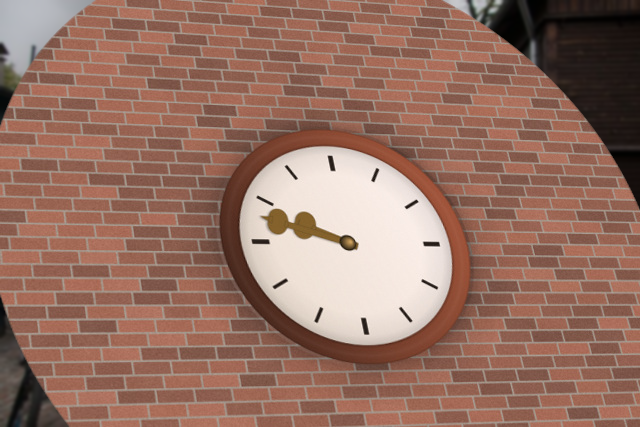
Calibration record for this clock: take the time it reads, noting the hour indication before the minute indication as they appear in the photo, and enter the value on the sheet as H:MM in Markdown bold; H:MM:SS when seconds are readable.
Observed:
**9:48**
